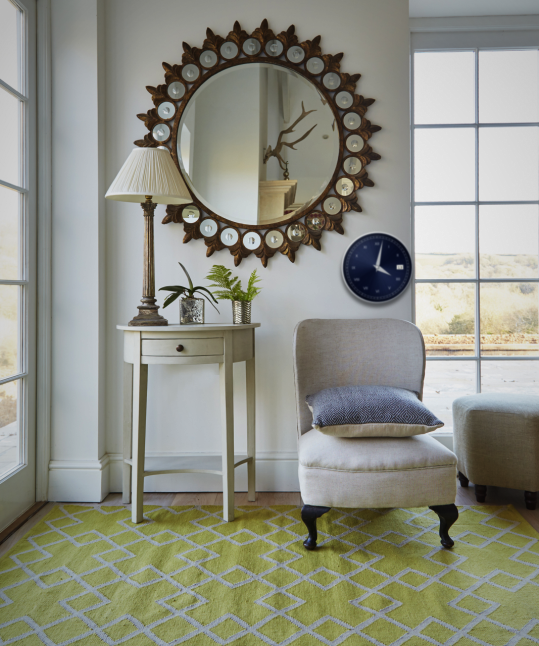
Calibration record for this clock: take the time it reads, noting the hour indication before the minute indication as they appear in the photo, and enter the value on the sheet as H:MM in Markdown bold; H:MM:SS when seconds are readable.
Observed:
**4:02**
